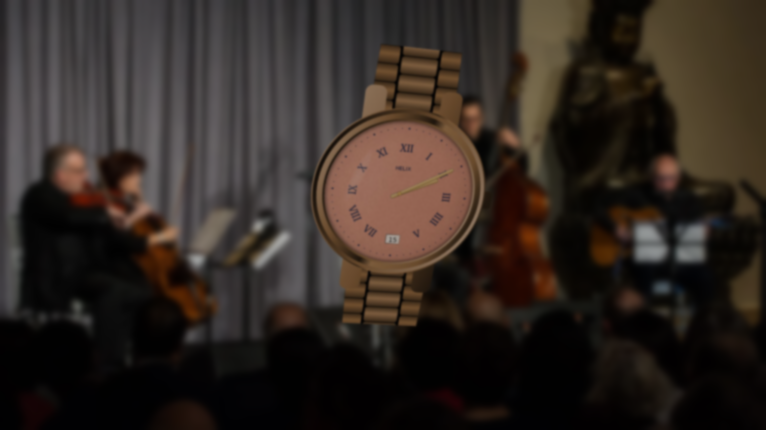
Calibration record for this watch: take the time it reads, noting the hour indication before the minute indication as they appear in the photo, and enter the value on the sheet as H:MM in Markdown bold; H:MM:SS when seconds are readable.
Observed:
**2:10**
